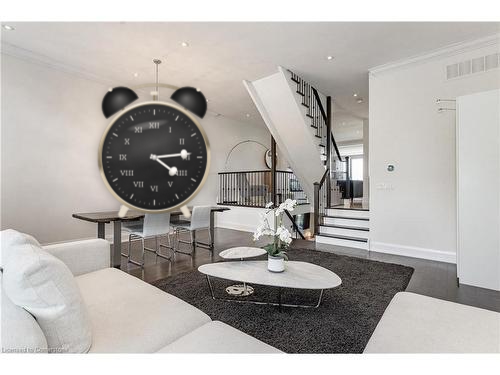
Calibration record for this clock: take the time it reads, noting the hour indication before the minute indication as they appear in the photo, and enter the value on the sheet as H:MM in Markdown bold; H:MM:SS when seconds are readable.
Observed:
**4:14**
